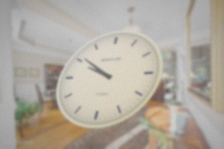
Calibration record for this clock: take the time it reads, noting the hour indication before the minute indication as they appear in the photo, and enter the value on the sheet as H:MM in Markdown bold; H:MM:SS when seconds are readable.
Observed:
**9:51**
